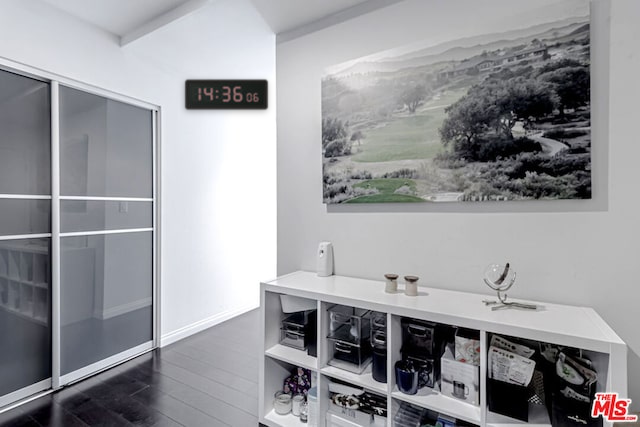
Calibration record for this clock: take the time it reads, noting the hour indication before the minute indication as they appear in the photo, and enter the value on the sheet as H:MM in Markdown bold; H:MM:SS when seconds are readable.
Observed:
**14:36**
